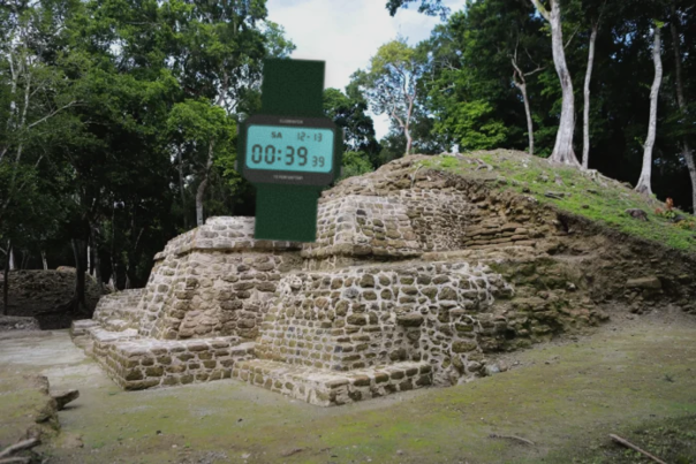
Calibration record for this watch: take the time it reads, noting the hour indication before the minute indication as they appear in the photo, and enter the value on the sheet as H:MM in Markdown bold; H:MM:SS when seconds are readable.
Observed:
**0:39**
